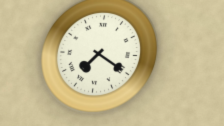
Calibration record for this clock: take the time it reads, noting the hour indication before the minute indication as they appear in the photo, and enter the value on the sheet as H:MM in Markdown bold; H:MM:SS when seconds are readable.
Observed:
**7:20**
